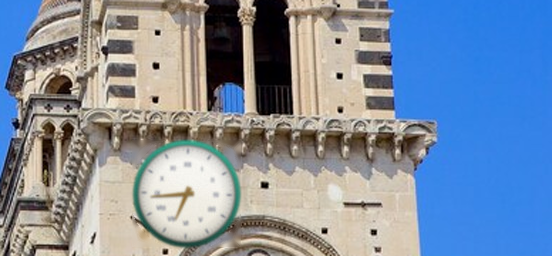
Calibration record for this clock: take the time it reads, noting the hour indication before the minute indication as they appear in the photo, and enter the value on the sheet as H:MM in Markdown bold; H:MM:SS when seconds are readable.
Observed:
**6:44**
